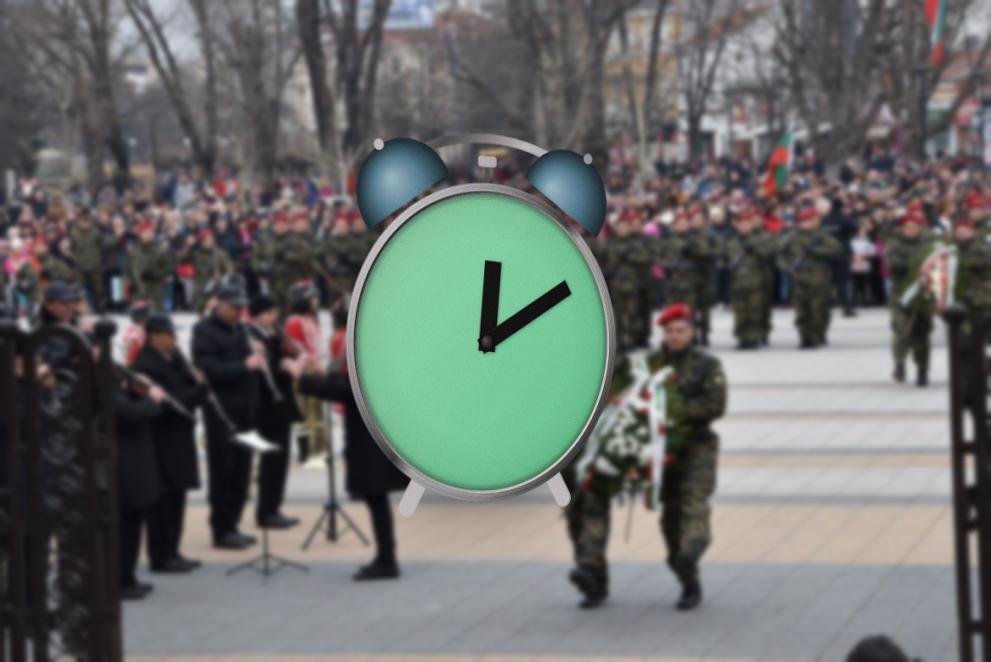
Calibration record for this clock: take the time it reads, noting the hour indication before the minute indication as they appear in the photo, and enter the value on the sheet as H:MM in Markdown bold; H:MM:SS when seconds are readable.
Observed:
**12:10**
